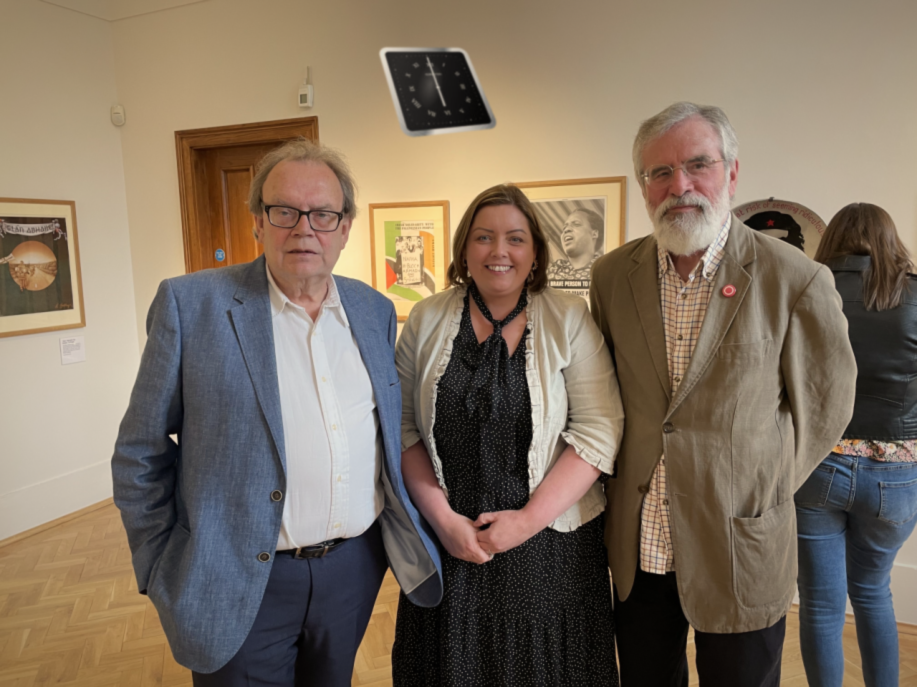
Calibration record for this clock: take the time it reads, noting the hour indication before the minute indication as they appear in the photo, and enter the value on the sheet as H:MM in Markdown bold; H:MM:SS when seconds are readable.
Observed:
**6:00**
